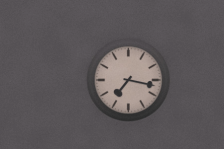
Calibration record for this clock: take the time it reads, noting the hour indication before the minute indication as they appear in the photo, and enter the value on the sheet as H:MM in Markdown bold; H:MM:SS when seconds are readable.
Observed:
**7:17**
